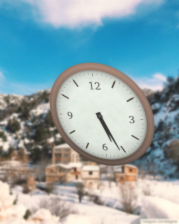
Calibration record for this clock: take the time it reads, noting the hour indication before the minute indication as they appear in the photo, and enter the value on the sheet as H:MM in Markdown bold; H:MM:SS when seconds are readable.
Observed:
**5:26**
